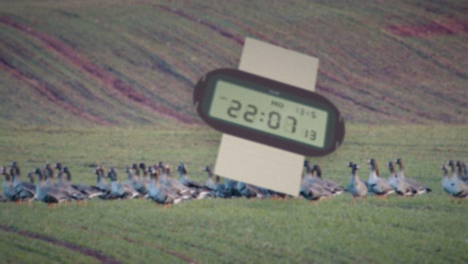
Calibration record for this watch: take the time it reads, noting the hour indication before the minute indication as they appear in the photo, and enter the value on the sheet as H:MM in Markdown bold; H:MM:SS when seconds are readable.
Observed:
**22:07**
